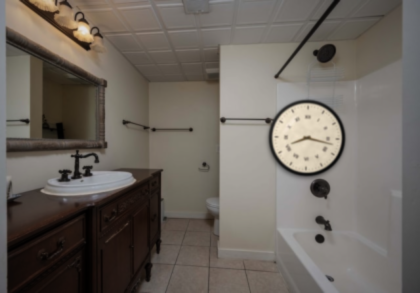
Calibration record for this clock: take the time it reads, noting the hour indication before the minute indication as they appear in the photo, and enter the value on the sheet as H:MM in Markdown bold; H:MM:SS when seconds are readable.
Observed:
**8:17**
